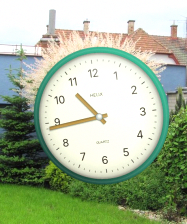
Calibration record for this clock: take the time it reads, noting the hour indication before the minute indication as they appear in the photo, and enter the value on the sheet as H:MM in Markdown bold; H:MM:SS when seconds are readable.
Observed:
**10:44**
